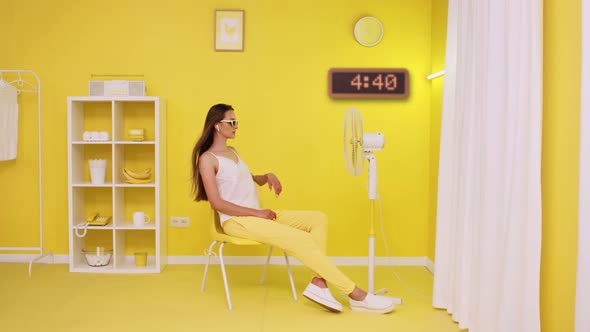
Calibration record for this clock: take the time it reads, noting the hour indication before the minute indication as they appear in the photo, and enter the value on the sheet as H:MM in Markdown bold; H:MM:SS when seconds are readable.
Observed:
**4:40**
